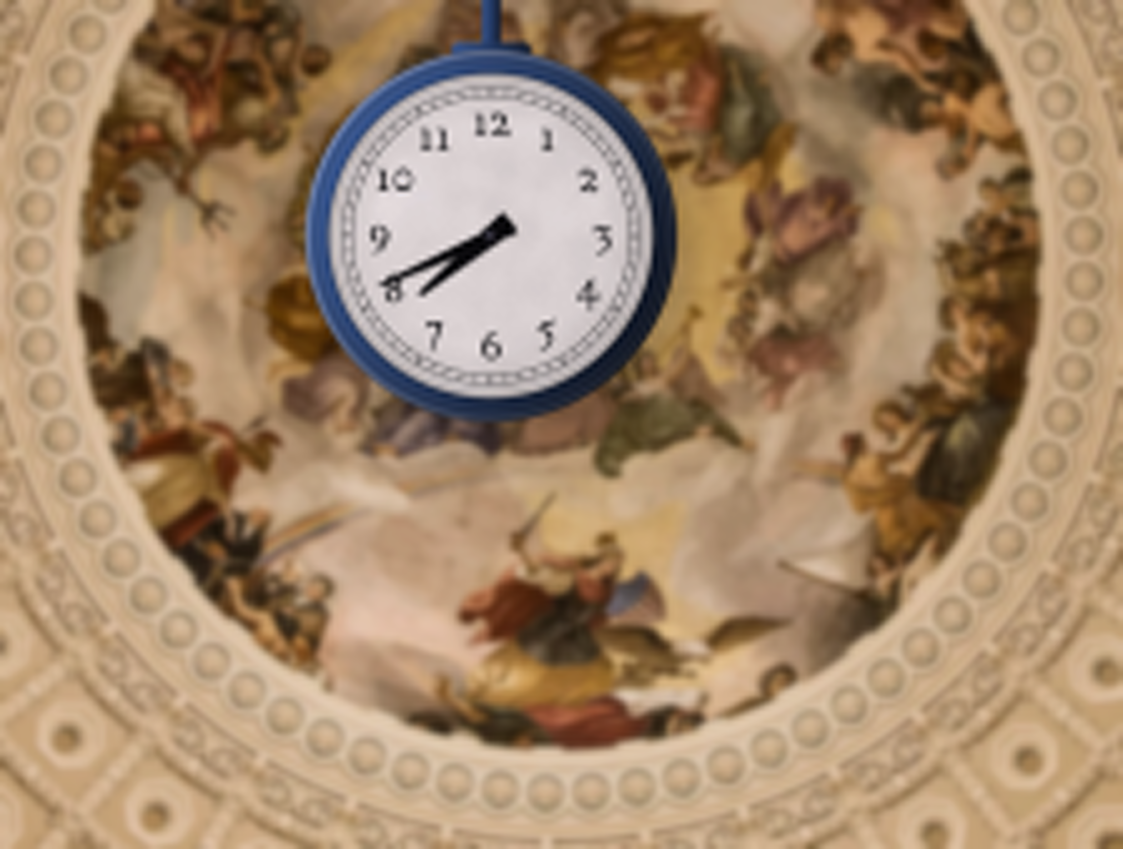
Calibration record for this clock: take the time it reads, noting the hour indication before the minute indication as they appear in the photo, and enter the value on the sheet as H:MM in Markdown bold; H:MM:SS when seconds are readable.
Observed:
**7:41**
